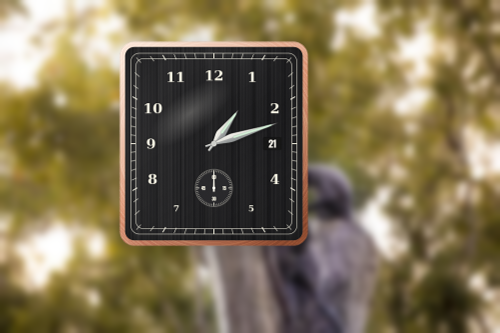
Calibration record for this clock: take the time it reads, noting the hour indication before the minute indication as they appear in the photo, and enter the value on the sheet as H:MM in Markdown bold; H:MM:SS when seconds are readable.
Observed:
**1:12**
